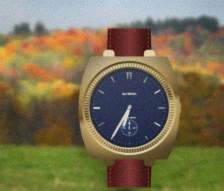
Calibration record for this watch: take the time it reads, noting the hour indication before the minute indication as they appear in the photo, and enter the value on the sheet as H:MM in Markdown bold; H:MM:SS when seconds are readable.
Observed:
**6:35**
